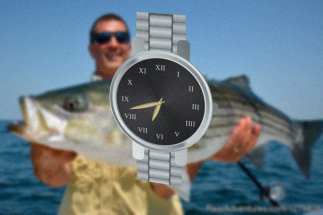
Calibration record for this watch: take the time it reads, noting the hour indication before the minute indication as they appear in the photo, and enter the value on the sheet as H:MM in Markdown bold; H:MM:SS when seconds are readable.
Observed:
**6:42**
